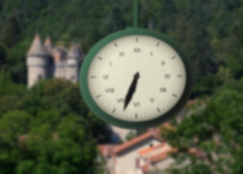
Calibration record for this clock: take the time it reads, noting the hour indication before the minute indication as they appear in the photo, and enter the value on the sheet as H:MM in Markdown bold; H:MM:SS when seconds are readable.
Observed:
**6:33**
